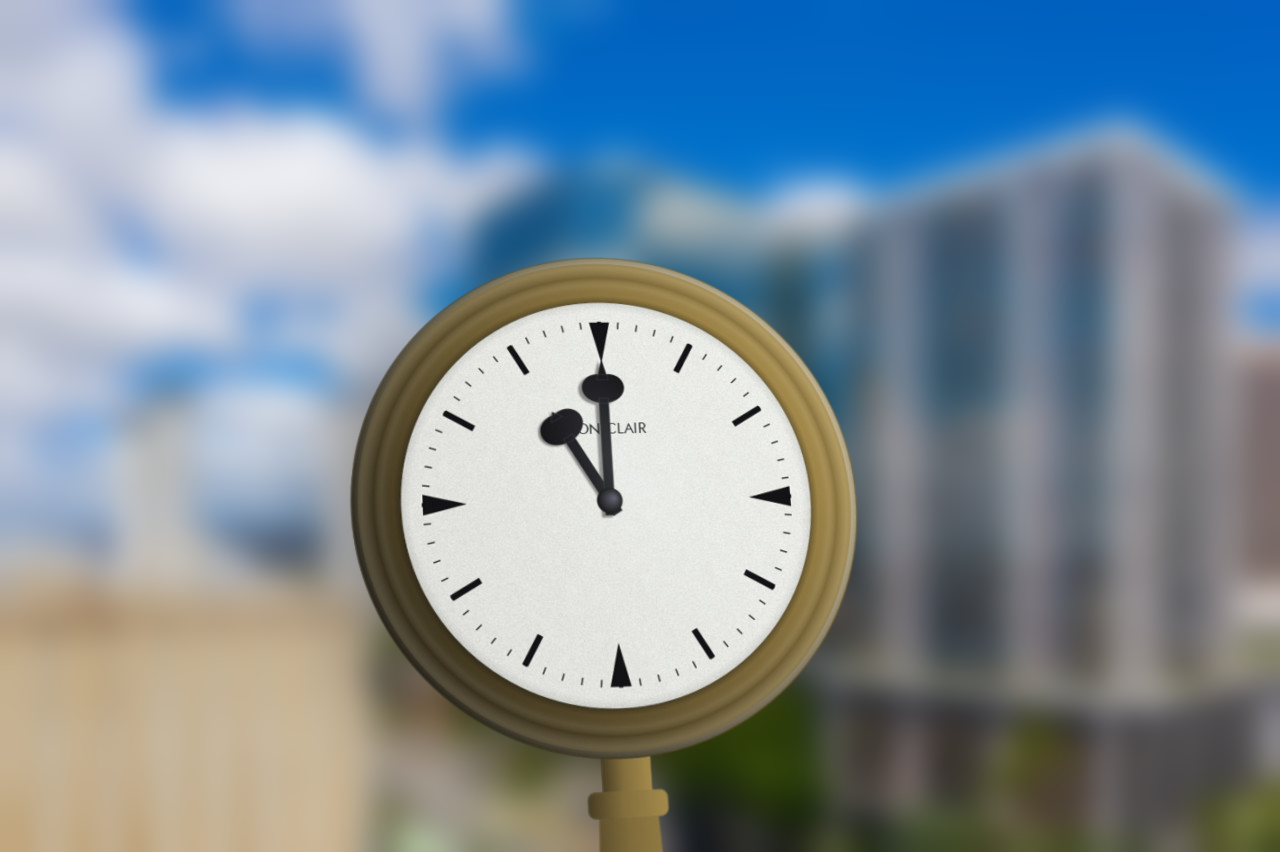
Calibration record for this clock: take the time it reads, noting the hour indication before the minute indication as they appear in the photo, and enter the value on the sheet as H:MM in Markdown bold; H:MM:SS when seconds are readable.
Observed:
**11:00**
